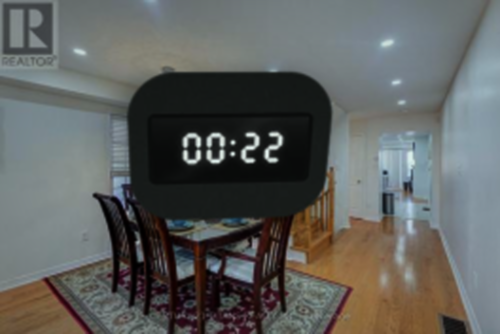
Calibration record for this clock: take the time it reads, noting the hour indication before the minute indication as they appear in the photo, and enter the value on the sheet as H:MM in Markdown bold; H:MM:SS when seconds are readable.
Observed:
**0:22**
